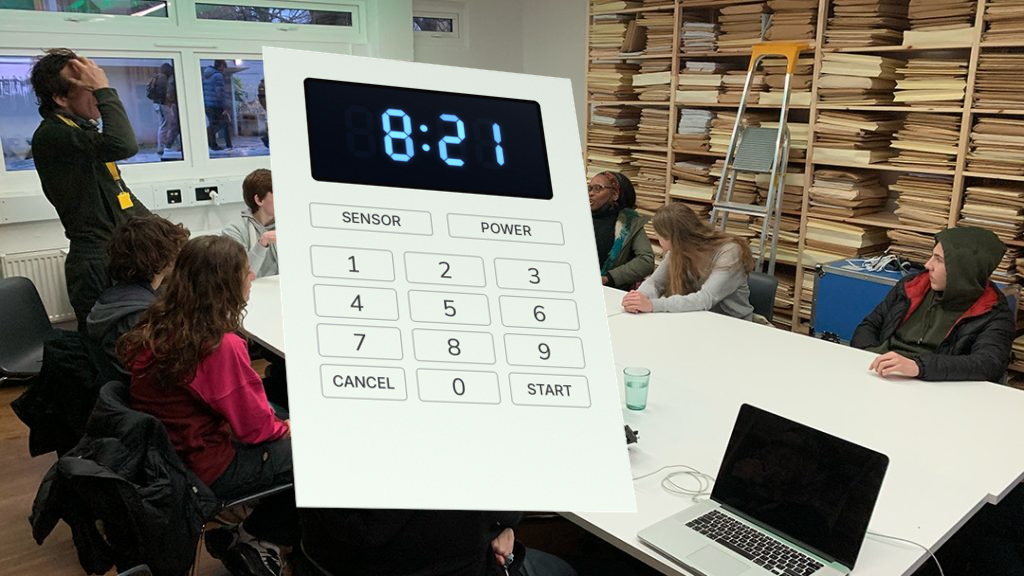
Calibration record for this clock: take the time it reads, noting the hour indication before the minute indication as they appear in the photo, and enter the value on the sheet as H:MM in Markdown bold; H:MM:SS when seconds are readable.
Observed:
**8:21**
